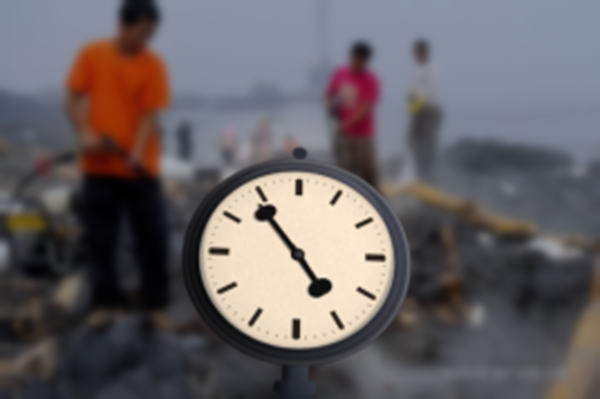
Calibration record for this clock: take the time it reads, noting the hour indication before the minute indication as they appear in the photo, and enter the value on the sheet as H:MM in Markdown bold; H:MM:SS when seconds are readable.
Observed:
**4:54**
